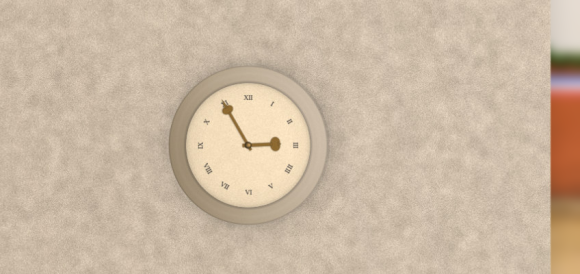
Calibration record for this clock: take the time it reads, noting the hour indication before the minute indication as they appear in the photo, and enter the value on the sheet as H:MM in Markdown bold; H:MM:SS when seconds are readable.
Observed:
**2:55**
